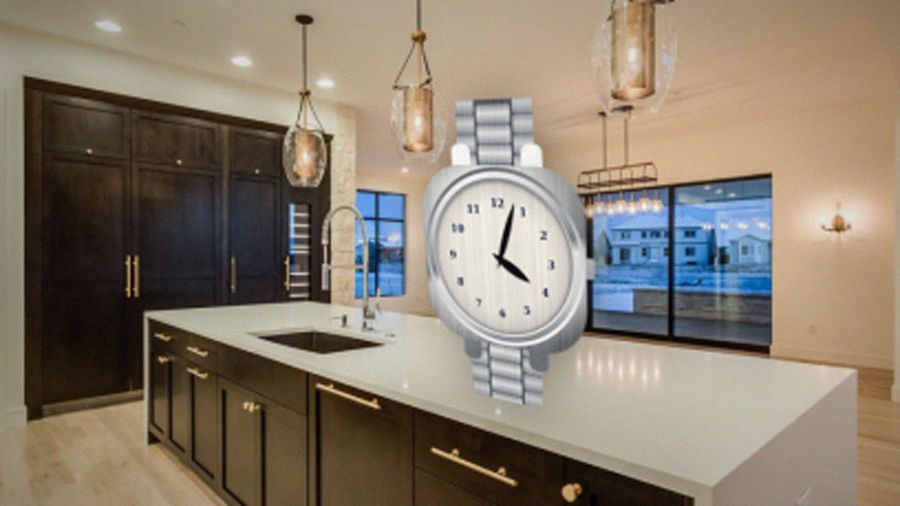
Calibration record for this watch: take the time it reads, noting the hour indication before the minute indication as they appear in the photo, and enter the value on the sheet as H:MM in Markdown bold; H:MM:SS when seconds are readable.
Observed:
**4:03**
